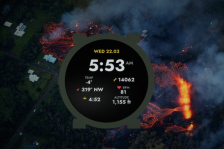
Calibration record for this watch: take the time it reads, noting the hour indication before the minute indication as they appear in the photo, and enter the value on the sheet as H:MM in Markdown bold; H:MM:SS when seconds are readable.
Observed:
**5:53**
